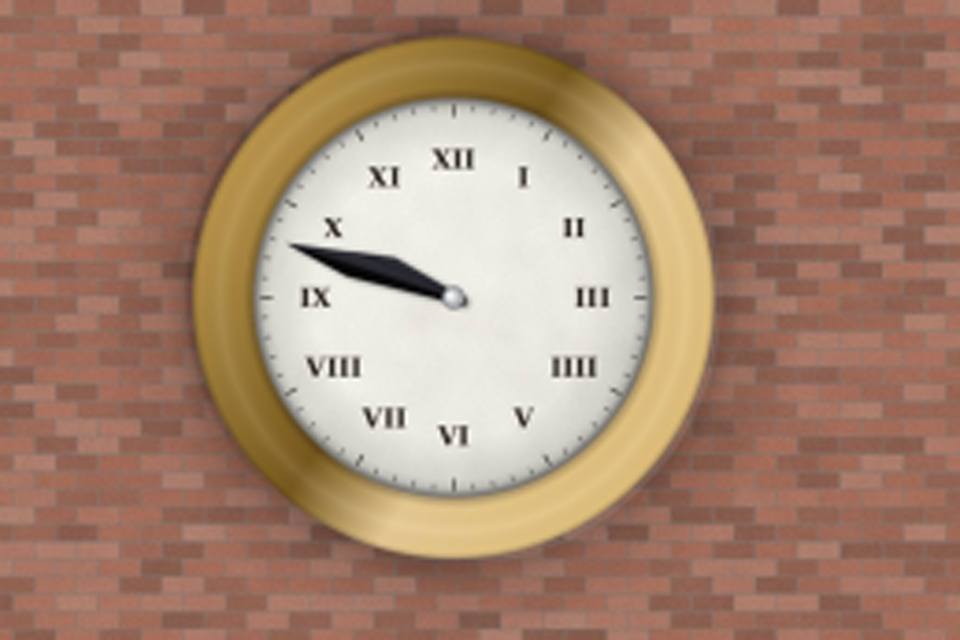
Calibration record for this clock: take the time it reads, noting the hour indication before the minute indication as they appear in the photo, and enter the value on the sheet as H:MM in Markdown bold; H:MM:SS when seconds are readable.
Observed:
**9:48**
